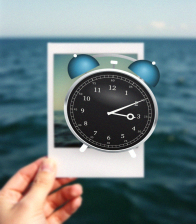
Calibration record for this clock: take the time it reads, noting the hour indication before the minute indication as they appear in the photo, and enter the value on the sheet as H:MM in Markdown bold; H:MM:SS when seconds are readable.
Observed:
**3:10**
